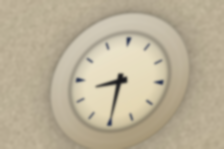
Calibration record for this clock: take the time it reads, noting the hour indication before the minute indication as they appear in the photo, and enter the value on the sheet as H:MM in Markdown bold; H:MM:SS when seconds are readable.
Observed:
**8:30**
